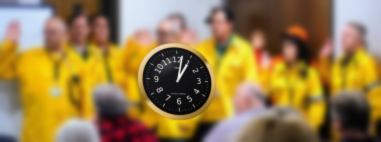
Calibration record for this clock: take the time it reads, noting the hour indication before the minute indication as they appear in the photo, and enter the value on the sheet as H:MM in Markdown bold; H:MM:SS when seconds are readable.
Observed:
**1:02**
